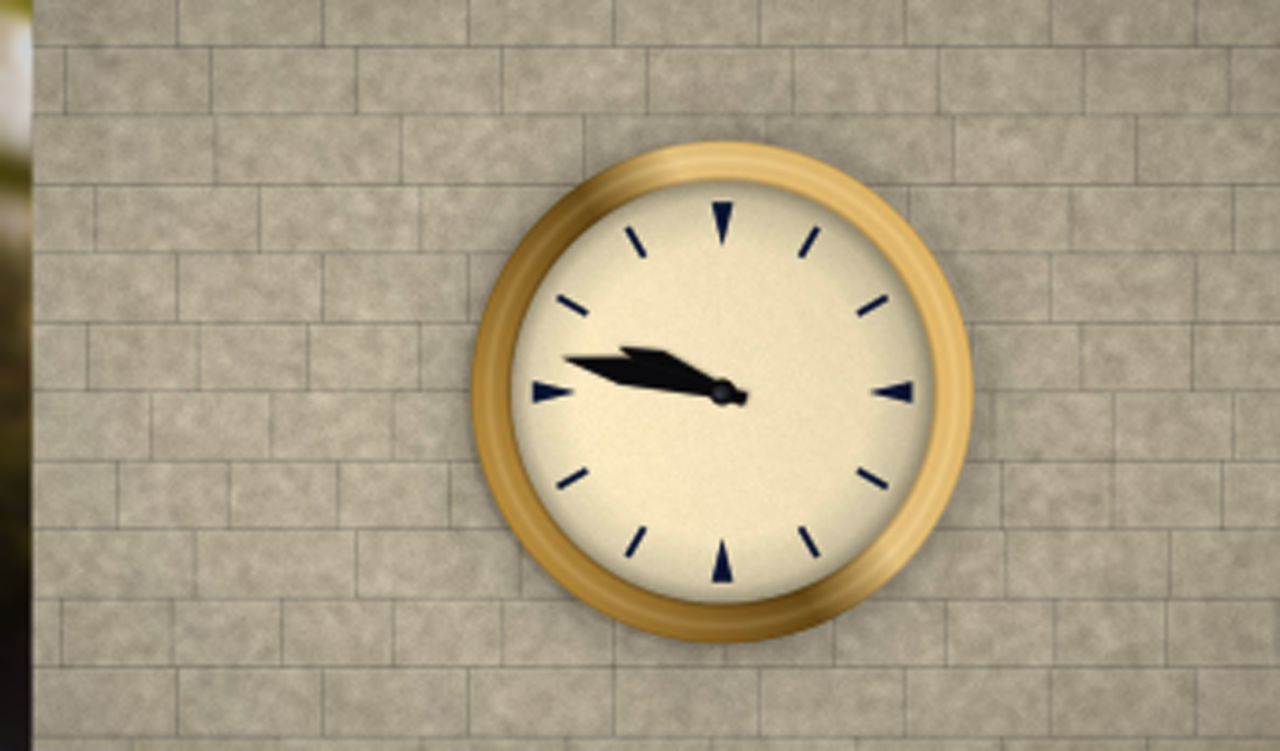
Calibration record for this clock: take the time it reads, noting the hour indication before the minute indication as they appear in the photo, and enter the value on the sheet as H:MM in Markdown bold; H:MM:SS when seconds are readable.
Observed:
**9:47**
